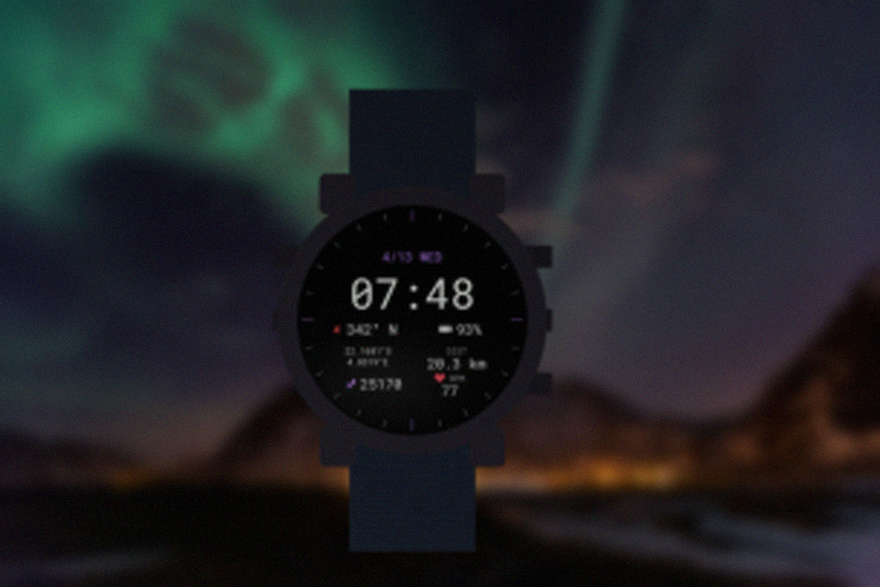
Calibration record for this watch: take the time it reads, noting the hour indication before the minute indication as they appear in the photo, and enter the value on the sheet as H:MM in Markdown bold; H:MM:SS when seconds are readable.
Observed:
**7:48**
